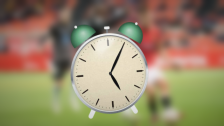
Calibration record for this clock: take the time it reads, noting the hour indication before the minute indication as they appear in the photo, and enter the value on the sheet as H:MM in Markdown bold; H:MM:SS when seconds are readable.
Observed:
**5:05**
